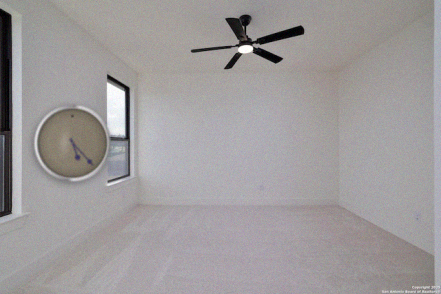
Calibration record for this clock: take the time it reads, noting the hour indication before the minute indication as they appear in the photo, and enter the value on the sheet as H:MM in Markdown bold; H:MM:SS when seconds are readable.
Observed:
**5:23**
